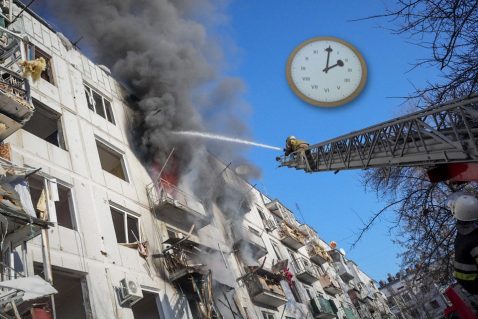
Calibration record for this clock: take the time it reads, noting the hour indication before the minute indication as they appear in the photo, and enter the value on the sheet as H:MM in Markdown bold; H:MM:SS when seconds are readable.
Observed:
**2:01**
